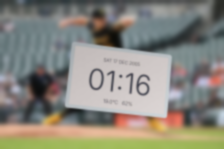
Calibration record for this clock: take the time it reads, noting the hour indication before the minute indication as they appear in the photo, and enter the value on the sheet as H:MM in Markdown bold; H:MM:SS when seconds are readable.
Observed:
**1:16**
